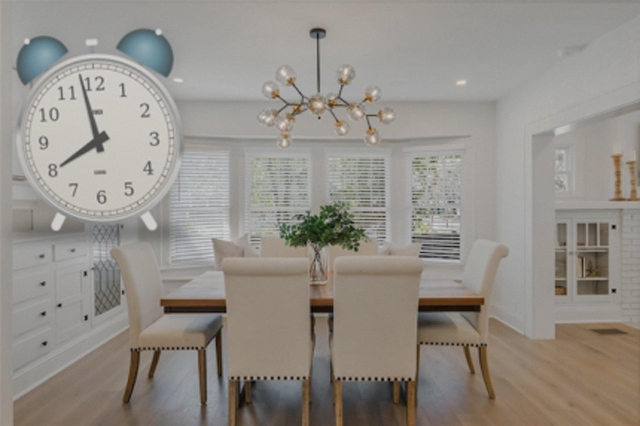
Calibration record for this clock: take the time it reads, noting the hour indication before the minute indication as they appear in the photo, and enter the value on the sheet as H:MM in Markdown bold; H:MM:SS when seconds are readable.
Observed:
**7:58**
